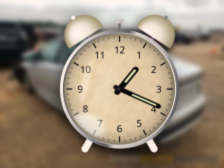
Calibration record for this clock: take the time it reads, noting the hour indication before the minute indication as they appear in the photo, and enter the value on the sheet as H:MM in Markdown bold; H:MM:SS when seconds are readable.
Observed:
**1:19**
